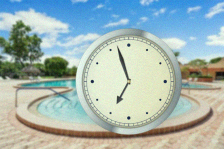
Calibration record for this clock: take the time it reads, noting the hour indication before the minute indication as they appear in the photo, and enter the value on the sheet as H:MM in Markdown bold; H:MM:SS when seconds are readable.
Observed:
**6:57**
